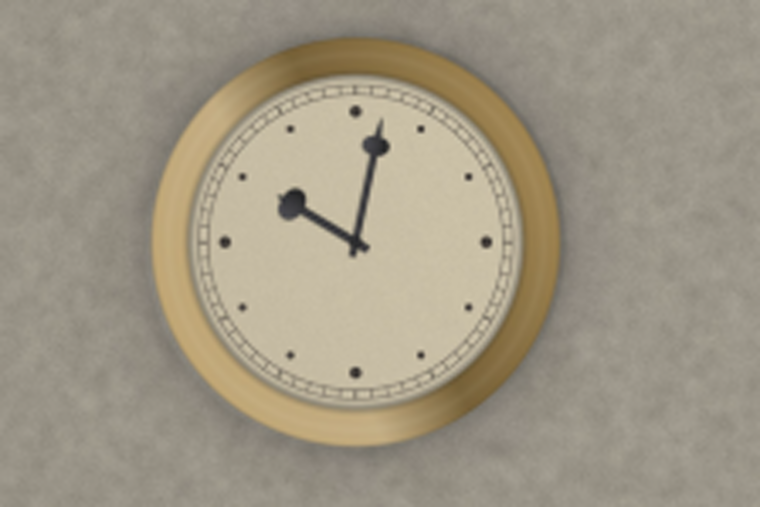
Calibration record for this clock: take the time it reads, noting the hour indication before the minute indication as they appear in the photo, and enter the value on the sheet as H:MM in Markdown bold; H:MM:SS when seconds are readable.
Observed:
**10:02**
